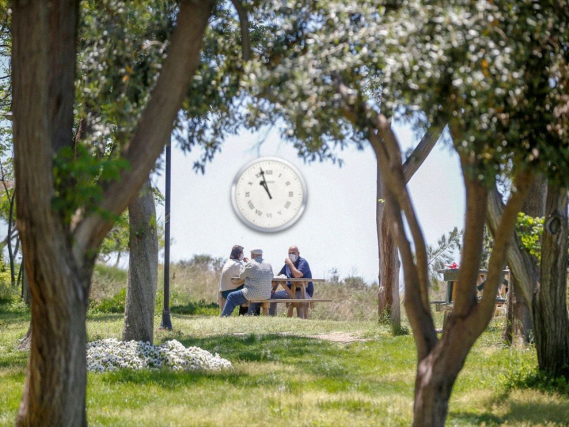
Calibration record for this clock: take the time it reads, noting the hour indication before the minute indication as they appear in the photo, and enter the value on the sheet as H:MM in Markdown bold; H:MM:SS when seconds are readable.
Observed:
**10:57**
